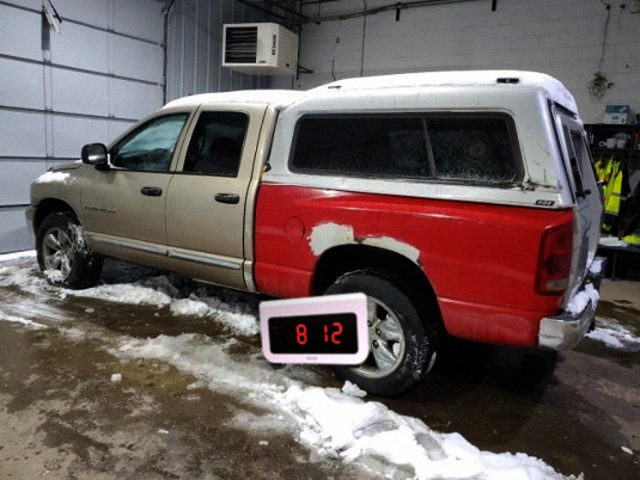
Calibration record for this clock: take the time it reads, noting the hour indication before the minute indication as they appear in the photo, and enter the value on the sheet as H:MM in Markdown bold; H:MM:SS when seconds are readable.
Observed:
**8:12**
